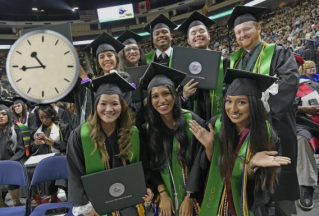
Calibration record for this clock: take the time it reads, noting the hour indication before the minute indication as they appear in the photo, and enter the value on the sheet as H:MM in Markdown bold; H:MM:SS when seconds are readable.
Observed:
**10:44**
